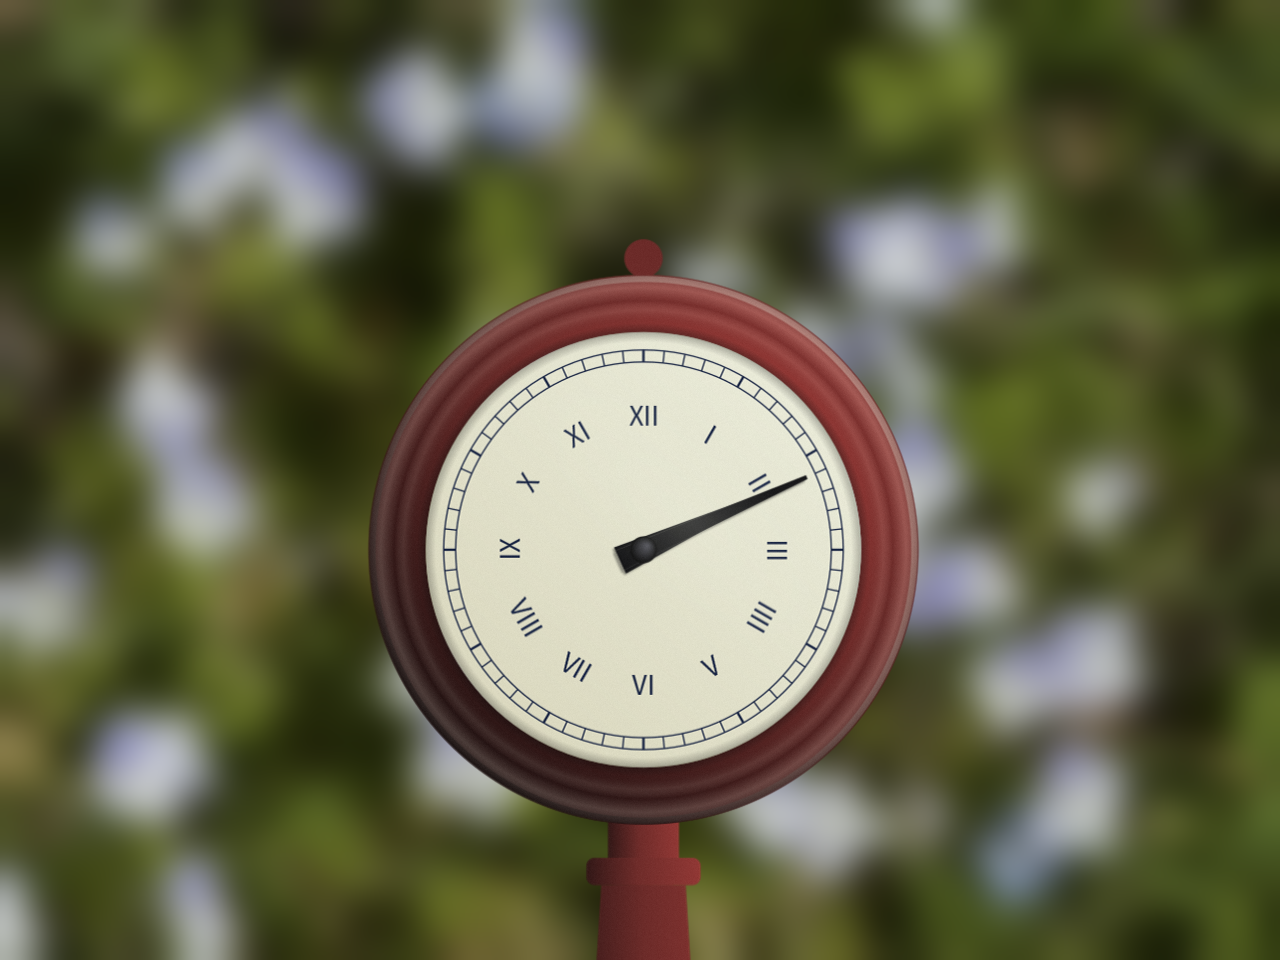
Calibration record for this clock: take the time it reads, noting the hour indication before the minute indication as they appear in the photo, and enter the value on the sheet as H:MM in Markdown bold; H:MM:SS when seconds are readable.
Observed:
**2:11**
